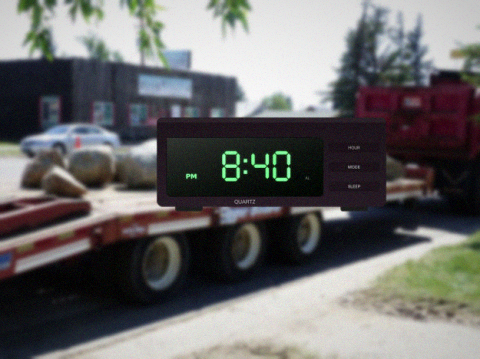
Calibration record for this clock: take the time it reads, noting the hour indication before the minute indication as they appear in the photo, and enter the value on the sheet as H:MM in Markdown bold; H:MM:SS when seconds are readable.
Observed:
**8:40**
